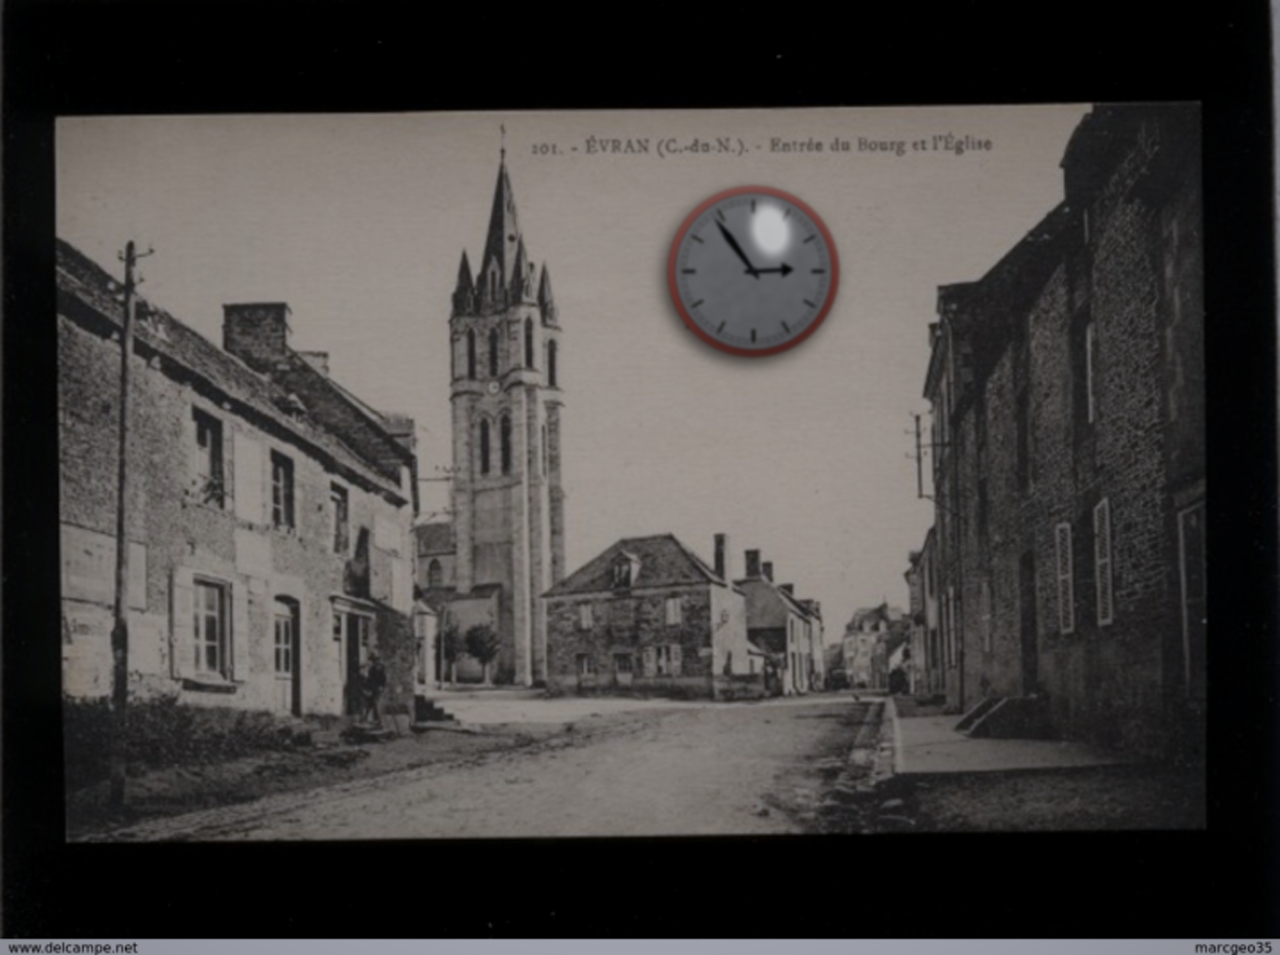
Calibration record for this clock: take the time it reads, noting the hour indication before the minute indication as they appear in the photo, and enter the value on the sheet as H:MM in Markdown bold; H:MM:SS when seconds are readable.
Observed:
**2:54**
